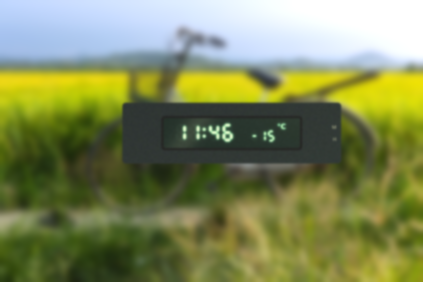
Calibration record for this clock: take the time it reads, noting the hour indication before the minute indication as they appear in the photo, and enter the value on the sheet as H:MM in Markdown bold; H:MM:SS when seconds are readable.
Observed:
**11:46**
